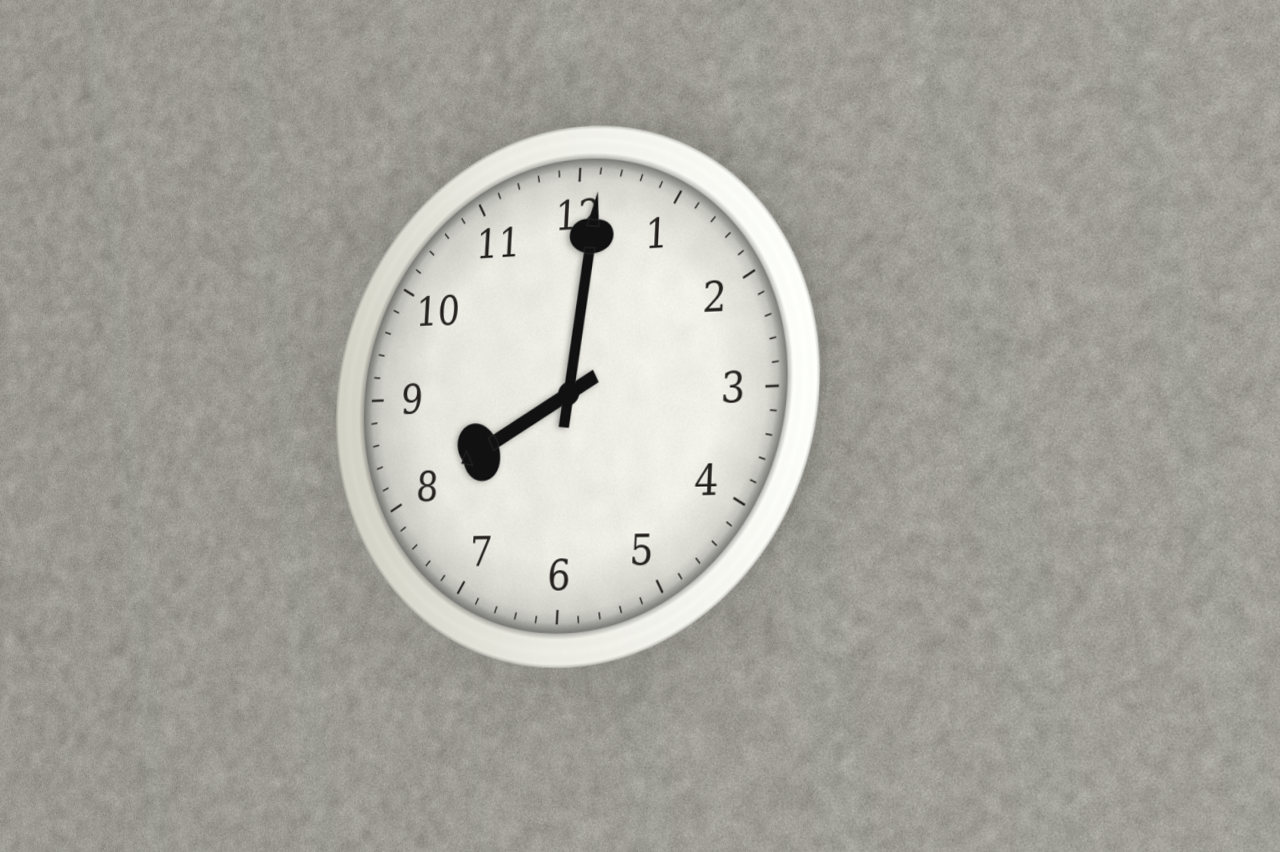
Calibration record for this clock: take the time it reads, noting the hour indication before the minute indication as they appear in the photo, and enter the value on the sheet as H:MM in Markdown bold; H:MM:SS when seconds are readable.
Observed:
**8:01**
